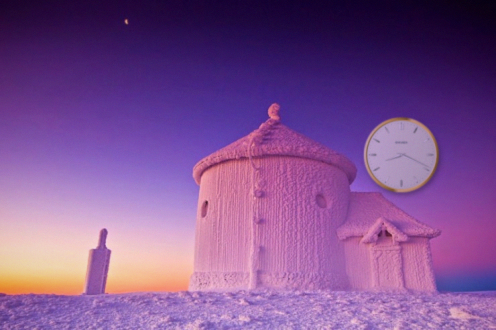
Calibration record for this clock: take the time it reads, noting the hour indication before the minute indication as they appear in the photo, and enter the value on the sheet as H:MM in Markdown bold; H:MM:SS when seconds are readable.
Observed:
**8:19**
